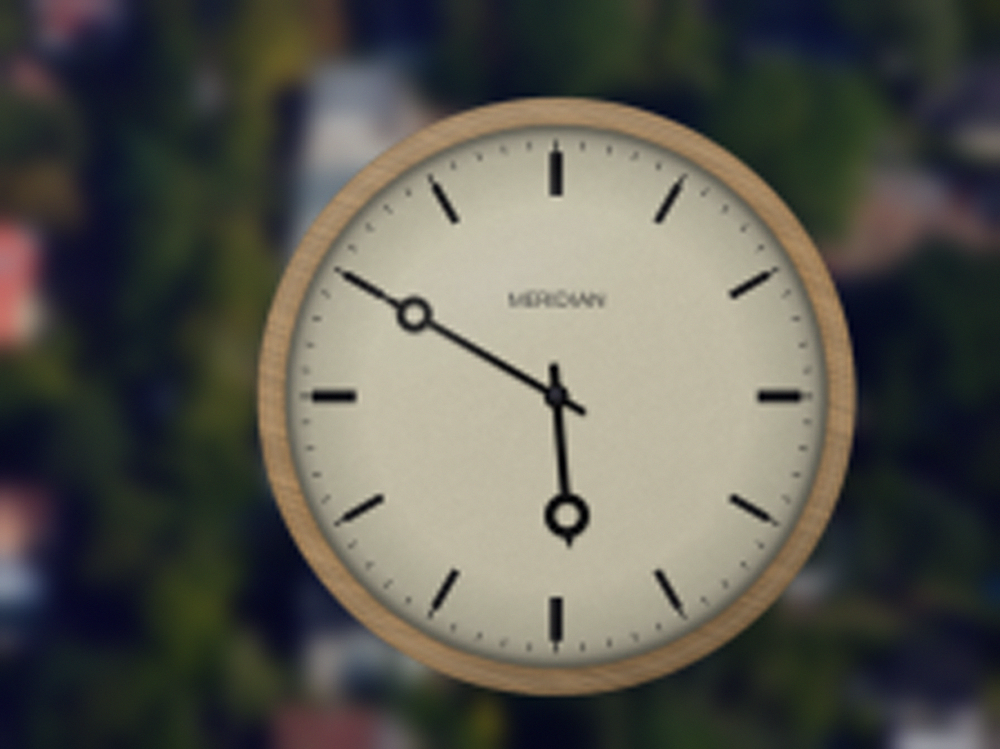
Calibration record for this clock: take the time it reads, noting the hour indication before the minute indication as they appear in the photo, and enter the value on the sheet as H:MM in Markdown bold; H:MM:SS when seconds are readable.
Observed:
**5:50**
